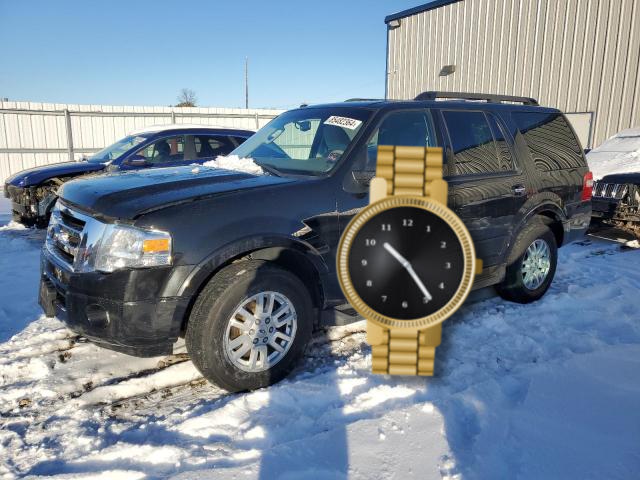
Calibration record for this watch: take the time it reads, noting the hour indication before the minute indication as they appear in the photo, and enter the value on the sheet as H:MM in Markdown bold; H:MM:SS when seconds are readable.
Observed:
**10:24**
